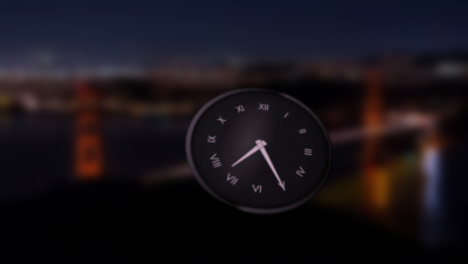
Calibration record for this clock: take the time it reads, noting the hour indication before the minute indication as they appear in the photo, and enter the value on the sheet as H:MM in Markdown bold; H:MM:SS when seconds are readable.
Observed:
**7:25**
